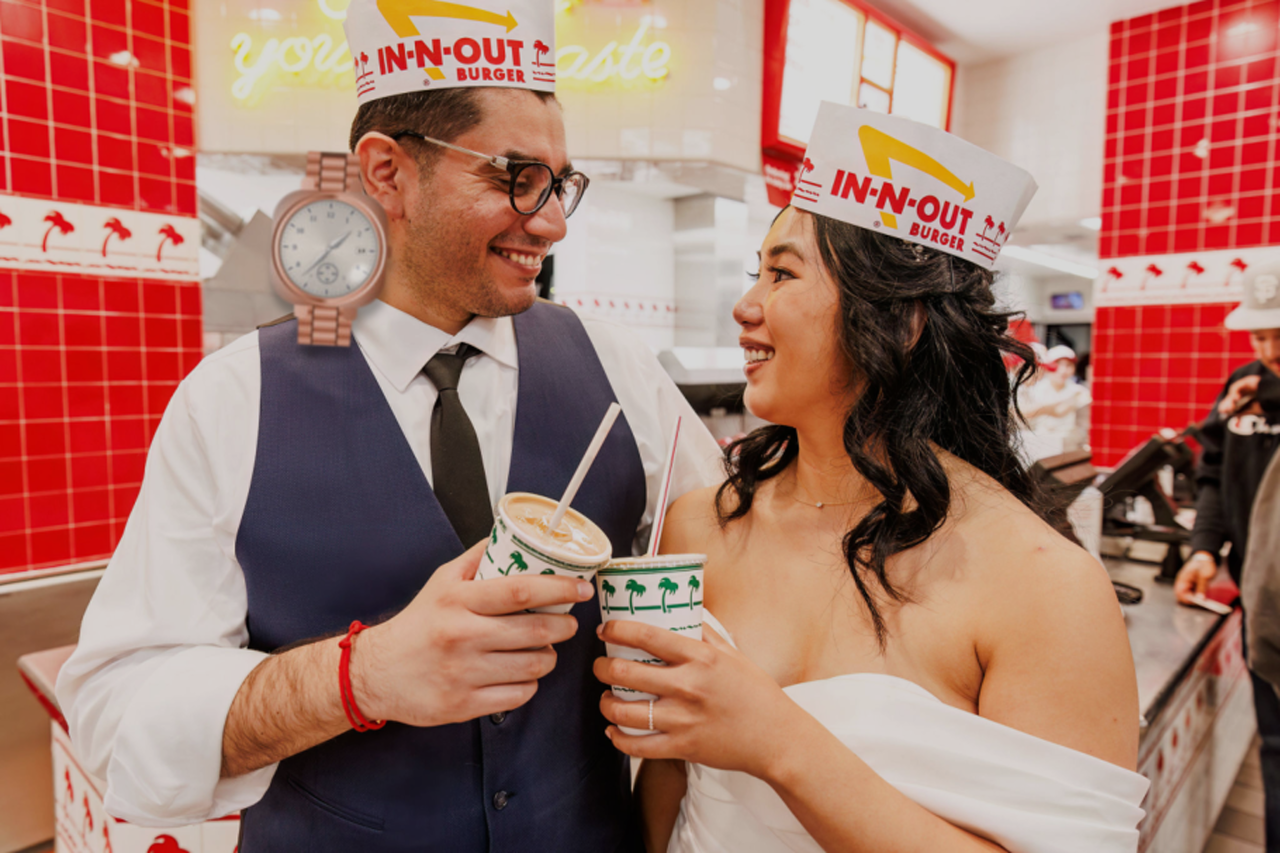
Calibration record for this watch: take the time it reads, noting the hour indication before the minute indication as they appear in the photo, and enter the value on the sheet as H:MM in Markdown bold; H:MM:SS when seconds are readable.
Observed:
**1:37**
